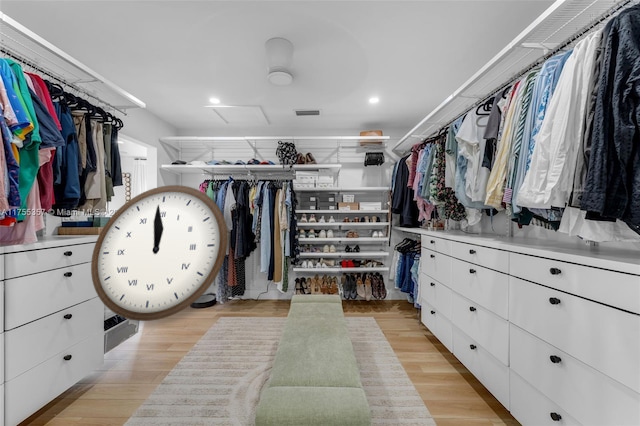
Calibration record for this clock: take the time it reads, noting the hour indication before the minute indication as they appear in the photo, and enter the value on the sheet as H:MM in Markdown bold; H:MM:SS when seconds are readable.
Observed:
**11:59**
